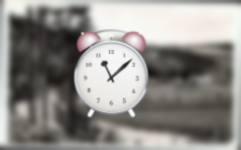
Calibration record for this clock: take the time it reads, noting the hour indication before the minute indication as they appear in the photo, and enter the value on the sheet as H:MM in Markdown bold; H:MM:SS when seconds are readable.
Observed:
**11:08**
